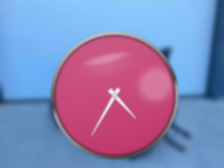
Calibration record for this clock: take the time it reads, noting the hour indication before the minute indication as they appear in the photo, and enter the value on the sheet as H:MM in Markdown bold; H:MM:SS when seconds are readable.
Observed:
**4:35**
